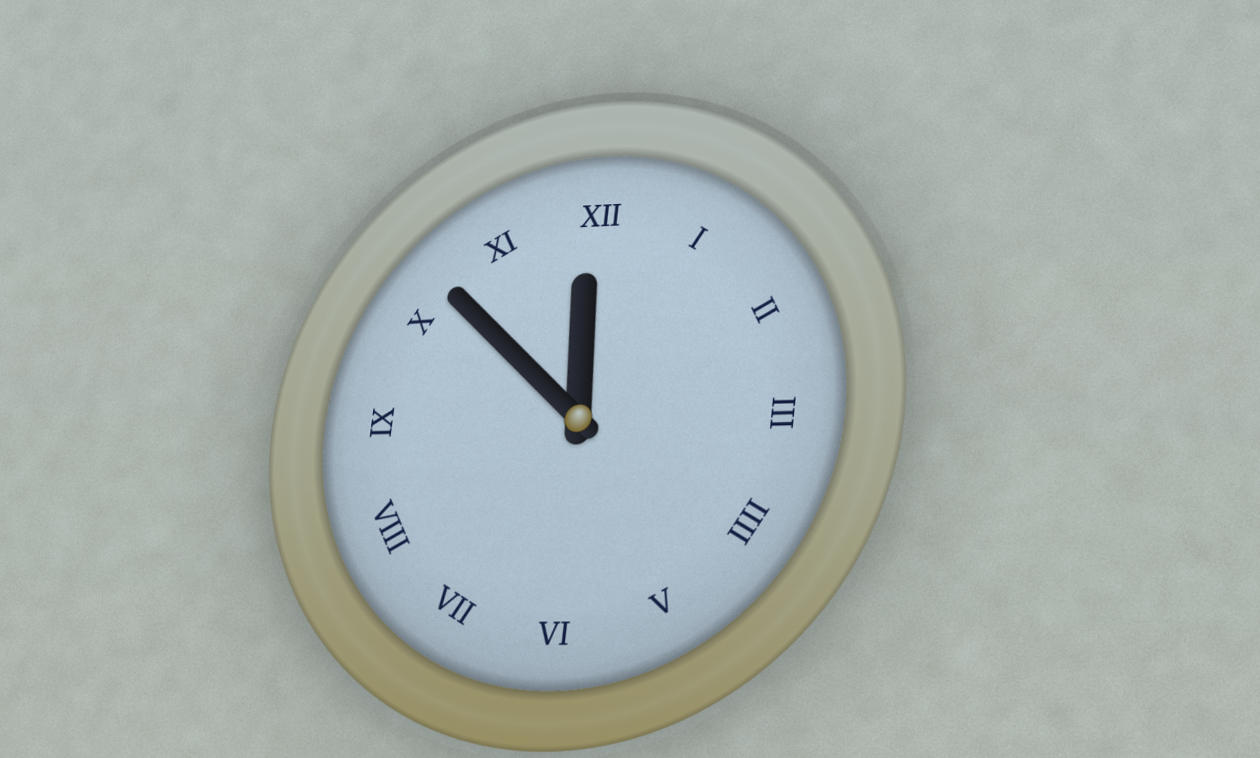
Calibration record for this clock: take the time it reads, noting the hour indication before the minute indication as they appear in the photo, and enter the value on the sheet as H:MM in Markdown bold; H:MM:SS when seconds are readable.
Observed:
**11:52**
